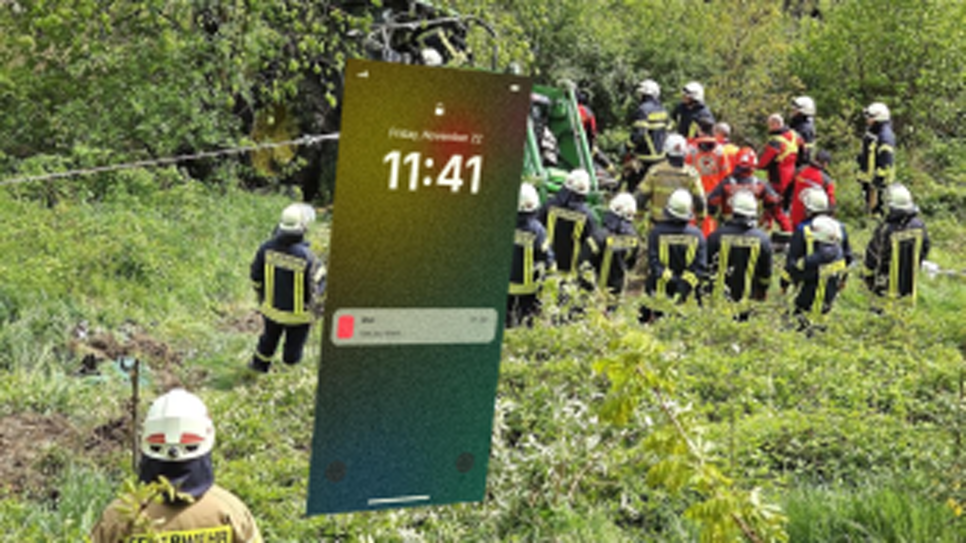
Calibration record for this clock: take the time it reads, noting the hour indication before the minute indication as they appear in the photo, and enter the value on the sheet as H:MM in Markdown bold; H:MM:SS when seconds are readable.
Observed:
**11:41**
